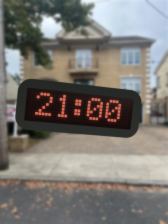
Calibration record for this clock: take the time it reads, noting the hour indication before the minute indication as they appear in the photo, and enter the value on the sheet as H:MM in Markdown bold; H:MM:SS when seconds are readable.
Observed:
**21:00**
